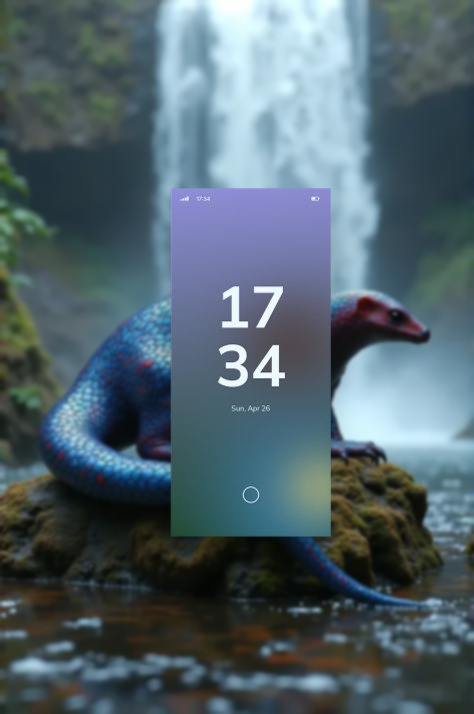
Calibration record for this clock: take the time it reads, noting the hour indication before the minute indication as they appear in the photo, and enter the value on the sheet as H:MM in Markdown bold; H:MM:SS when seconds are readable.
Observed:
**17:34**
